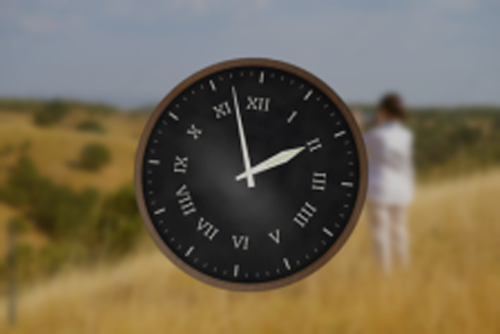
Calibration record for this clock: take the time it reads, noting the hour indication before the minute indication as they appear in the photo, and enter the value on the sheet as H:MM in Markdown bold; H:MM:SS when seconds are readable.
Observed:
**1:57**
